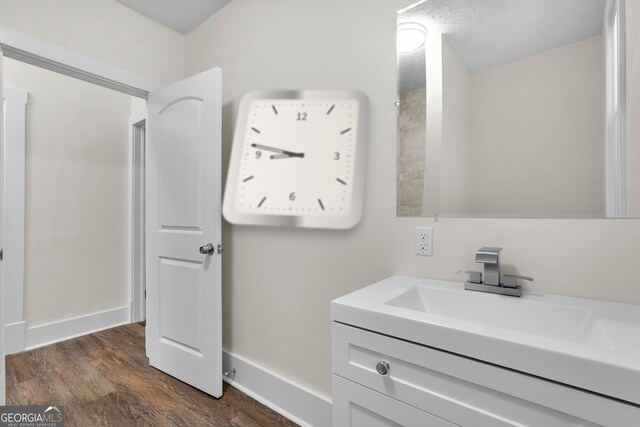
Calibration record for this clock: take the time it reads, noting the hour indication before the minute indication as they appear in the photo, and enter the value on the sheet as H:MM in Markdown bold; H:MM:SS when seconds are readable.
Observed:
**8:47**
